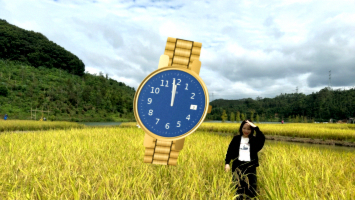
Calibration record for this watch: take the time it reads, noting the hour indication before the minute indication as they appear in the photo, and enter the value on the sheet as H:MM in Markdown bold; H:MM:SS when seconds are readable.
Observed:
**11:59**
